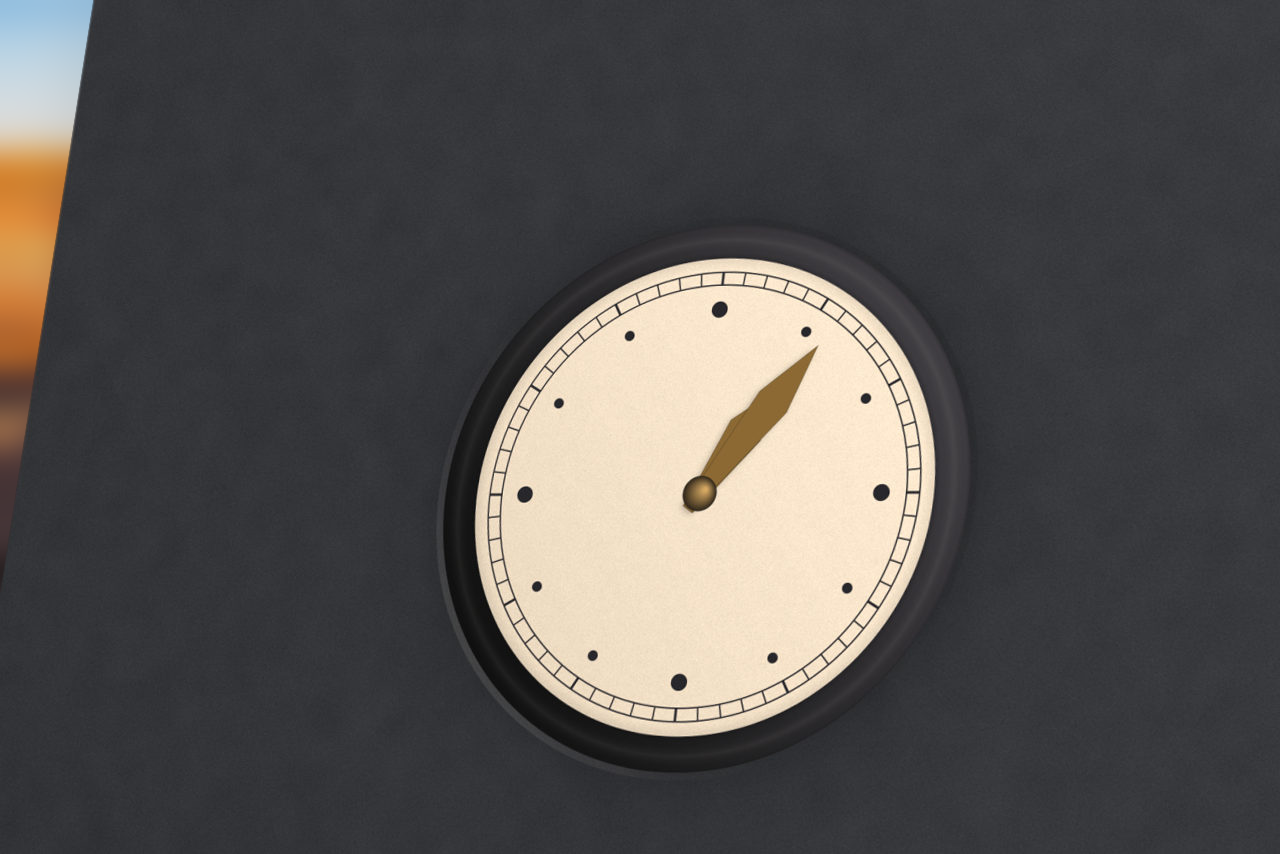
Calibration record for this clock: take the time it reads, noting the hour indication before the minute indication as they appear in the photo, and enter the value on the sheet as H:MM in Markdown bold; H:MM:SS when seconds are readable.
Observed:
**1:06**
